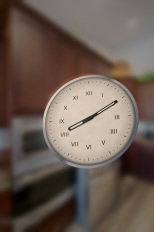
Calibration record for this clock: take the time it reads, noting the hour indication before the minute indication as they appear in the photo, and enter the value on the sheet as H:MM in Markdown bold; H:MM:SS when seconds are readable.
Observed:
**8:10**
